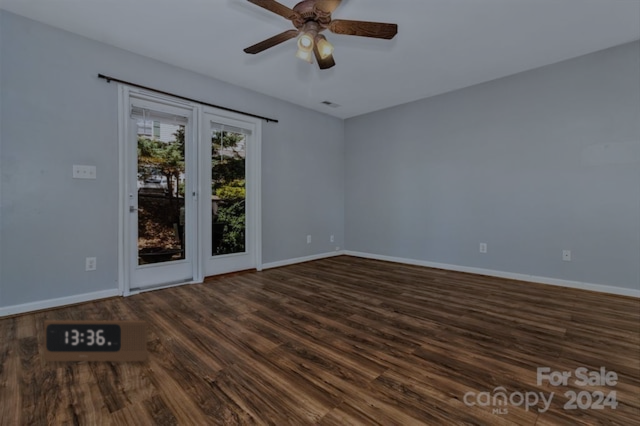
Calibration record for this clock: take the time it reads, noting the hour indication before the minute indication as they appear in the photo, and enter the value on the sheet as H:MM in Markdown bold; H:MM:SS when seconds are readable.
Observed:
**13:36**
